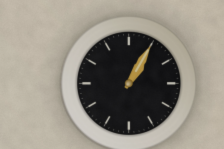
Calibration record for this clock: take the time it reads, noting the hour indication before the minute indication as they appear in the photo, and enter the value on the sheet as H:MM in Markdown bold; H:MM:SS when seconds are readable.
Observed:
**1:05**
